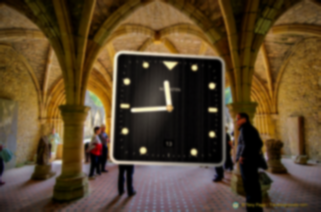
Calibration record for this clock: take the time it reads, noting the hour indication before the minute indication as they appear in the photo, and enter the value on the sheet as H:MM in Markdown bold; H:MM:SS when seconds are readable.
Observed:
**11:44**
